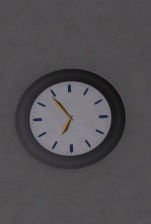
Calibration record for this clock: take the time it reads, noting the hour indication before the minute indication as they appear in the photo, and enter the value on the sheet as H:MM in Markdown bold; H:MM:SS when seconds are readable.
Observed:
**6:54**
